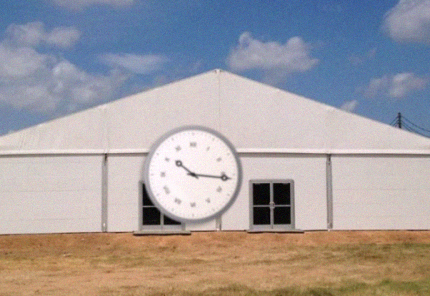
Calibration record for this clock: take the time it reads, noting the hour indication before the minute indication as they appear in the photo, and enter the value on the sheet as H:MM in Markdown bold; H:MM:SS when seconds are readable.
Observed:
**10:16**
